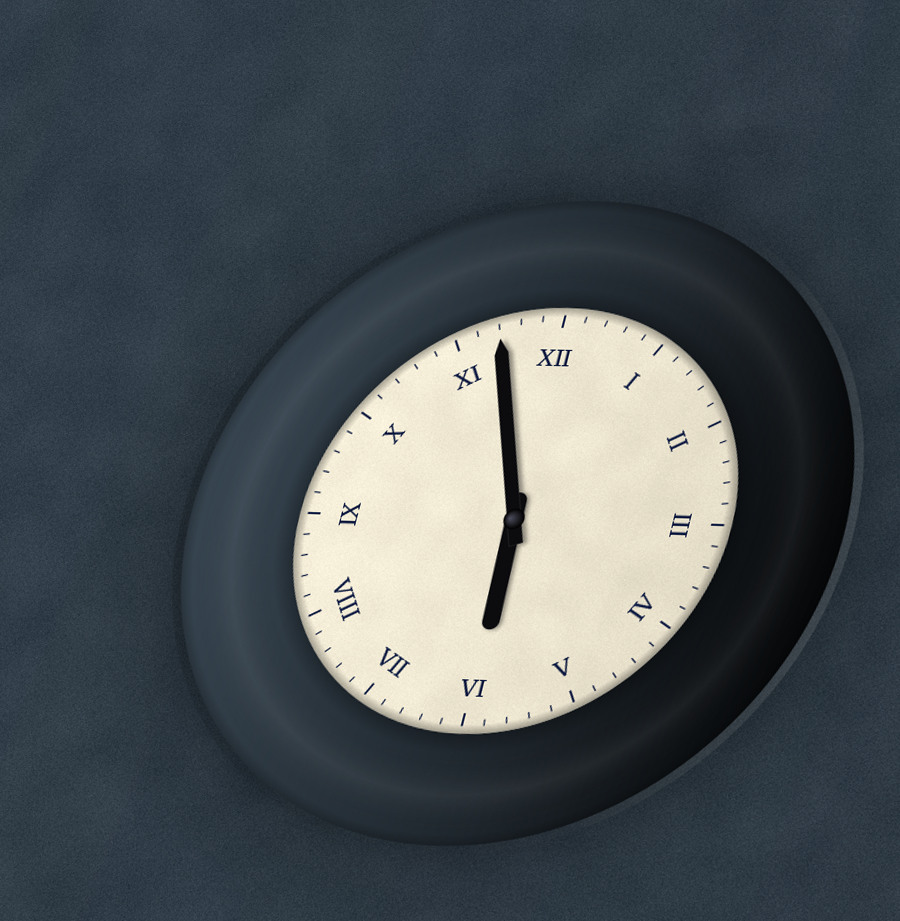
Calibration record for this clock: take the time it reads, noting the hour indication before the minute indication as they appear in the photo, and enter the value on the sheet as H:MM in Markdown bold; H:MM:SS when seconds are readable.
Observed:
**5:57**
